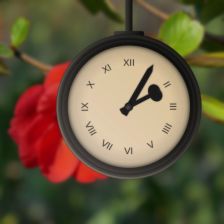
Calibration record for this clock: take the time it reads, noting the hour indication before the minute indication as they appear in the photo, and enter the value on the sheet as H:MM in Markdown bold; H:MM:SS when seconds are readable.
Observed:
**2:05**
